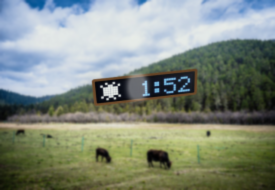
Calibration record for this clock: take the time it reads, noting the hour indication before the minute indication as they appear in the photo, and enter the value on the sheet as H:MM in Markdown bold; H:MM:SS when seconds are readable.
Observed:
**1:52**
